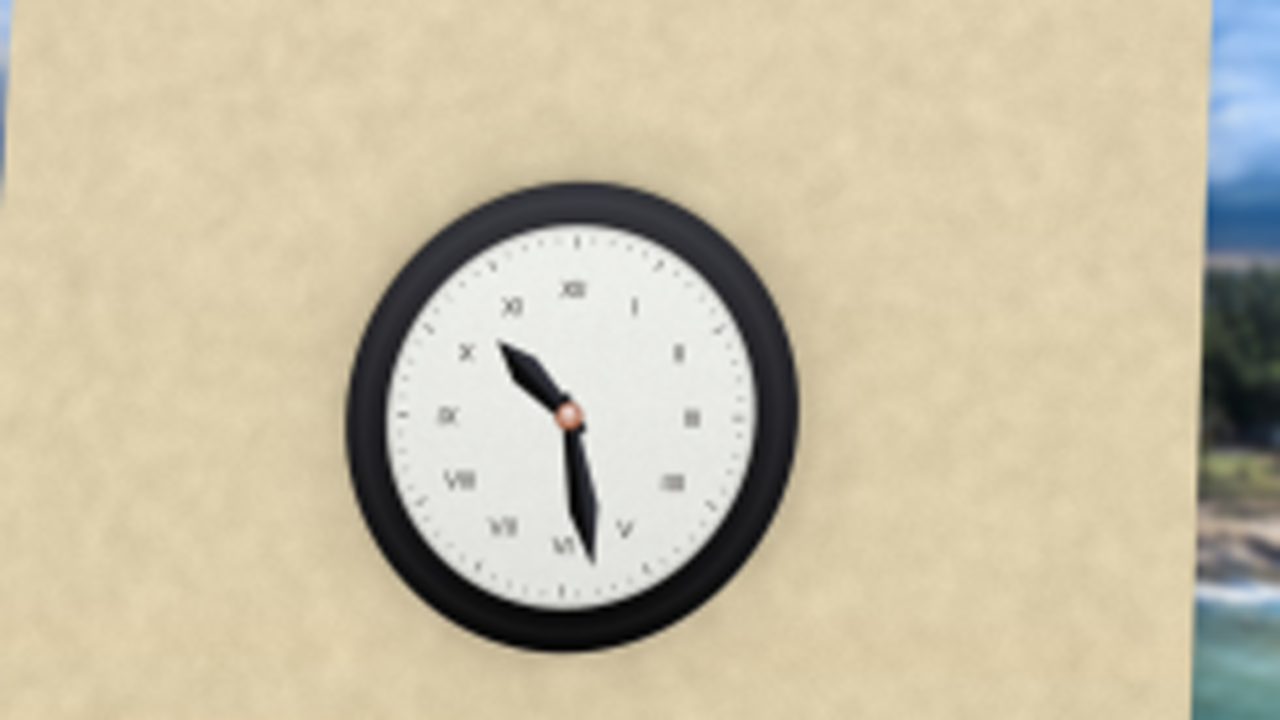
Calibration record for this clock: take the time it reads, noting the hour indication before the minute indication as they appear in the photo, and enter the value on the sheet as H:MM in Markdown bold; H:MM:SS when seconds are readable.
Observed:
**10:28**
